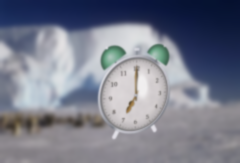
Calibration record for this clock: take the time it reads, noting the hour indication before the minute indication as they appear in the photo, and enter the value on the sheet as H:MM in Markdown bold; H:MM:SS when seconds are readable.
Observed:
**7:00**
